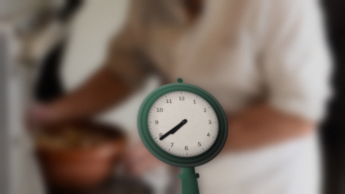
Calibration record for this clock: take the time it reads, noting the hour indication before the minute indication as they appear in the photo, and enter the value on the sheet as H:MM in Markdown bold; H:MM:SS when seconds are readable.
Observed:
**7:39**
